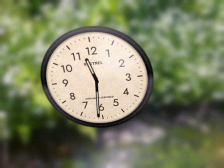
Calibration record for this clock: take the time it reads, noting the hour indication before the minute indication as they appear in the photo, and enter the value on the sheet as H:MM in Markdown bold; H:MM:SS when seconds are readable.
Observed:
**11:31**
